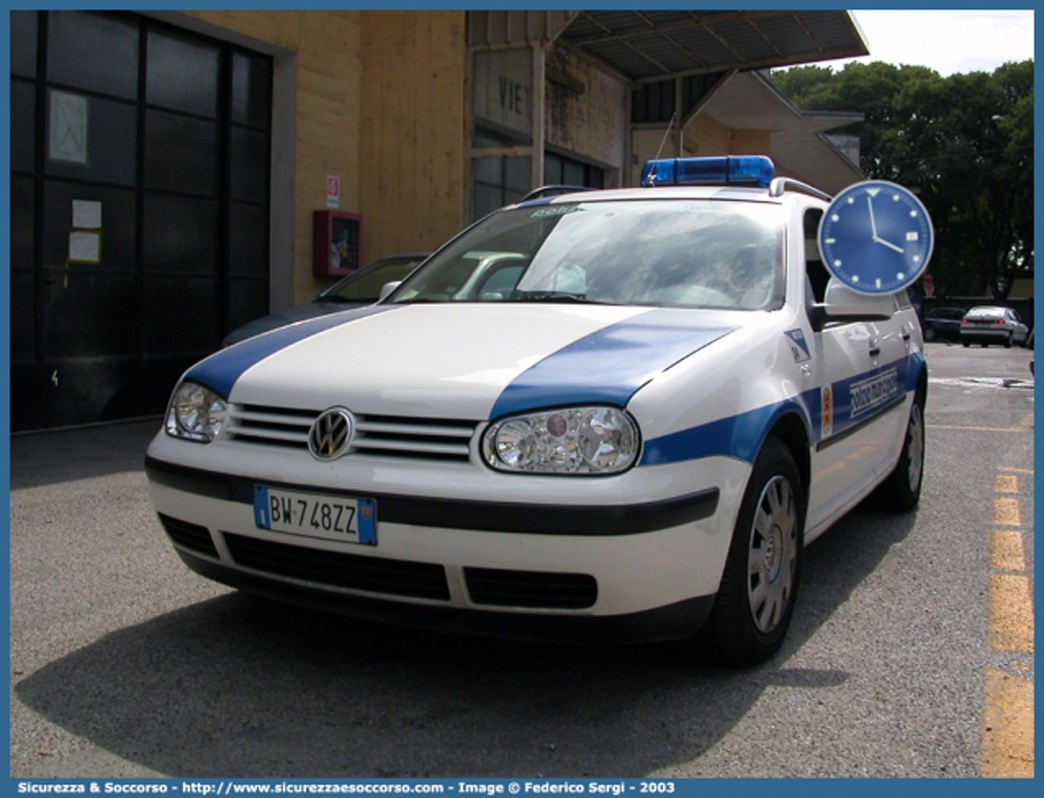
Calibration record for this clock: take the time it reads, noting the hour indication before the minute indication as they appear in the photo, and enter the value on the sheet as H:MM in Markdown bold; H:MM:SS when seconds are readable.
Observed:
**3:59**
